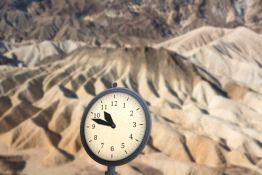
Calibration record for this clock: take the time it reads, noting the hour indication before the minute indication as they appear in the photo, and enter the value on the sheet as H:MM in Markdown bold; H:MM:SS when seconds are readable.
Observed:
**10:48**
